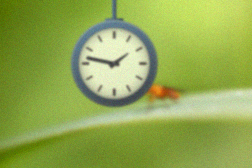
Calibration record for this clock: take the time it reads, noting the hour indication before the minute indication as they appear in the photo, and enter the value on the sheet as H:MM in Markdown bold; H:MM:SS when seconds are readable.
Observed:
**1:47**
